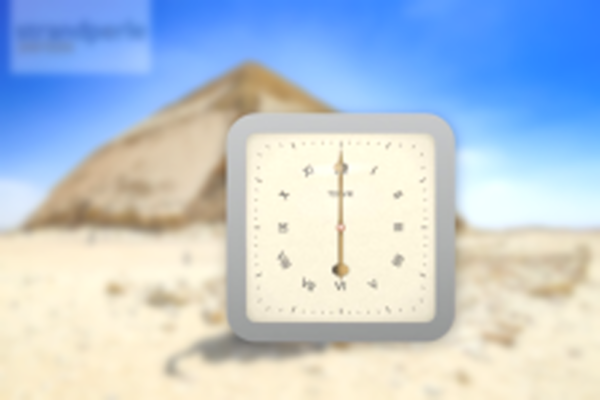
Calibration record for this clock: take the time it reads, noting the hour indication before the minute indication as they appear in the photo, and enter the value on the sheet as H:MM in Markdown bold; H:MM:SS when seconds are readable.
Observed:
**6:00**
